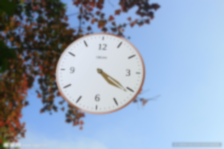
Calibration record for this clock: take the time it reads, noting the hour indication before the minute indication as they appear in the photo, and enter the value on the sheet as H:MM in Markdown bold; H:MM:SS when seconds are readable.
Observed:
**4:21**
